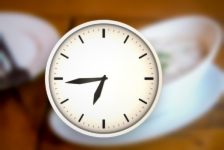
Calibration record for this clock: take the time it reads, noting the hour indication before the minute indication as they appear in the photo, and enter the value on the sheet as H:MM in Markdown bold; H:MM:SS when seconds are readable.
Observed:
**6:44**
